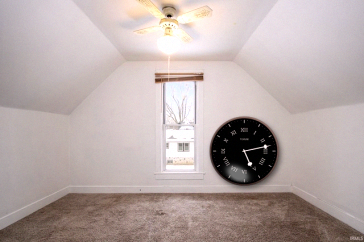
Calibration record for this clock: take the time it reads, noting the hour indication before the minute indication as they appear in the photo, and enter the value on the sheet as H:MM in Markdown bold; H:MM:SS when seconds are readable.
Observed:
**5:13**
